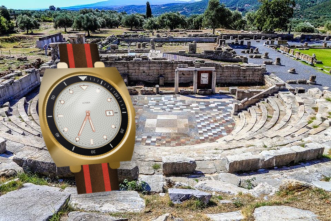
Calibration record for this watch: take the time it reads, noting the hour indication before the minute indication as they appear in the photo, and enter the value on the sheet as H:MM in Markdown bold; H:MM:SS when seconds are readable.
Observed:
**5:35**
